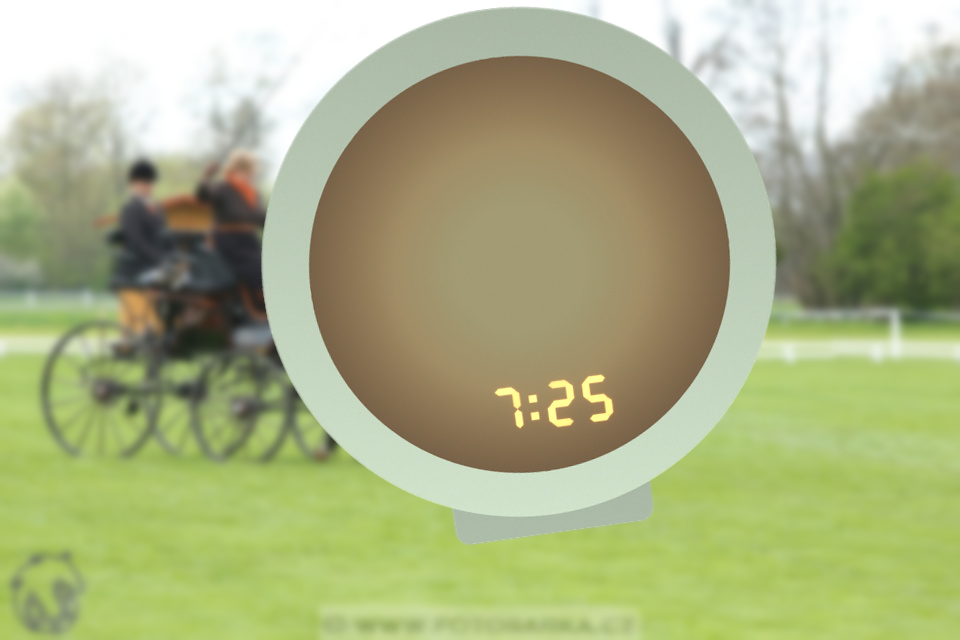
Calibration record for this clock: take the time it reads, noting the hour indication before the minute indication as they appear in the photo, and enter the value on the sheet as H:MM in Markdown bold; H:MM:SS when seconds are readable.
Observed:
**7:25**
